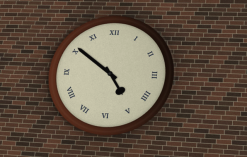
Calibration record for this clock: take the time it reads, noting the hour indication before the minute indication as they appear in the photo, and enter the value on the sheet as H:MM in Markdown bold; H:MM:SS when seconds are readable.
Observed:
**4:51**
